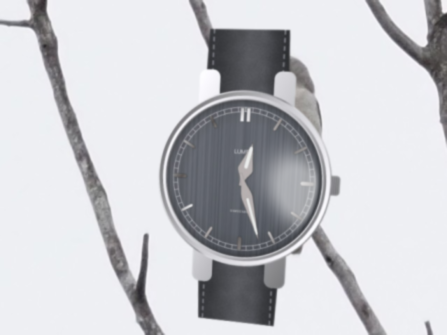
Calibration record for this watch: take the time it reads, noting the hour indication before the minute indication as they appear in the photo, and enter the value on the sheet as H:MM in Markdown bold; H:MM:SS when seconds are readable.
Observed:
**12:27**
